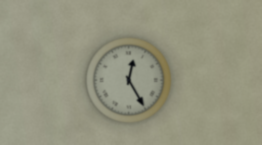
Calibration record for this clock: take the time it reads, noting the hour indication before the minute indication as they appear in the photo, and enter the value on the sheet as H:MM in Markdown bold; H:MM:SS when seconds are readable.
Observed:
**12:25**
